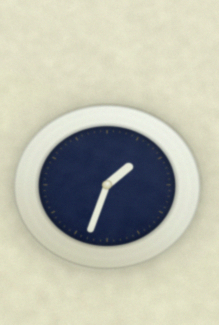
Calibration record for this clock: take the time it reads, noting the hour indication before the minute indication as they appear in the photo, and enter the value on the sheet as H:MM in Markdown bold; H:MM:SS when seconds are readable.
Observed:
**1:33**
